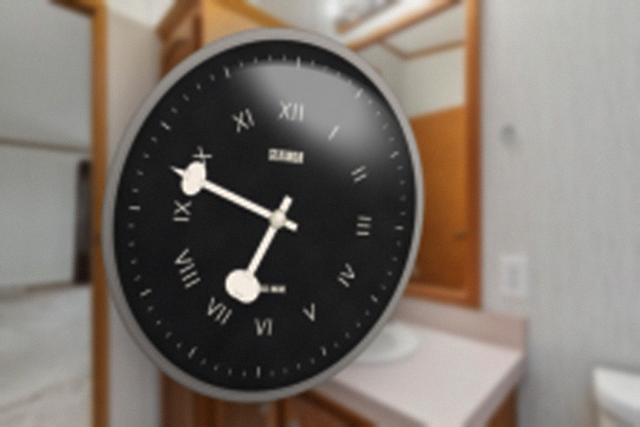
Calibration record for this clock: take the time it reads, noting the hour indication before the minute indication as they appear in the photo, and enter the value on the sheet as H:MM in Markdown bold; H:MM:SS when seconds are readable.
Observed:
**6:48**
